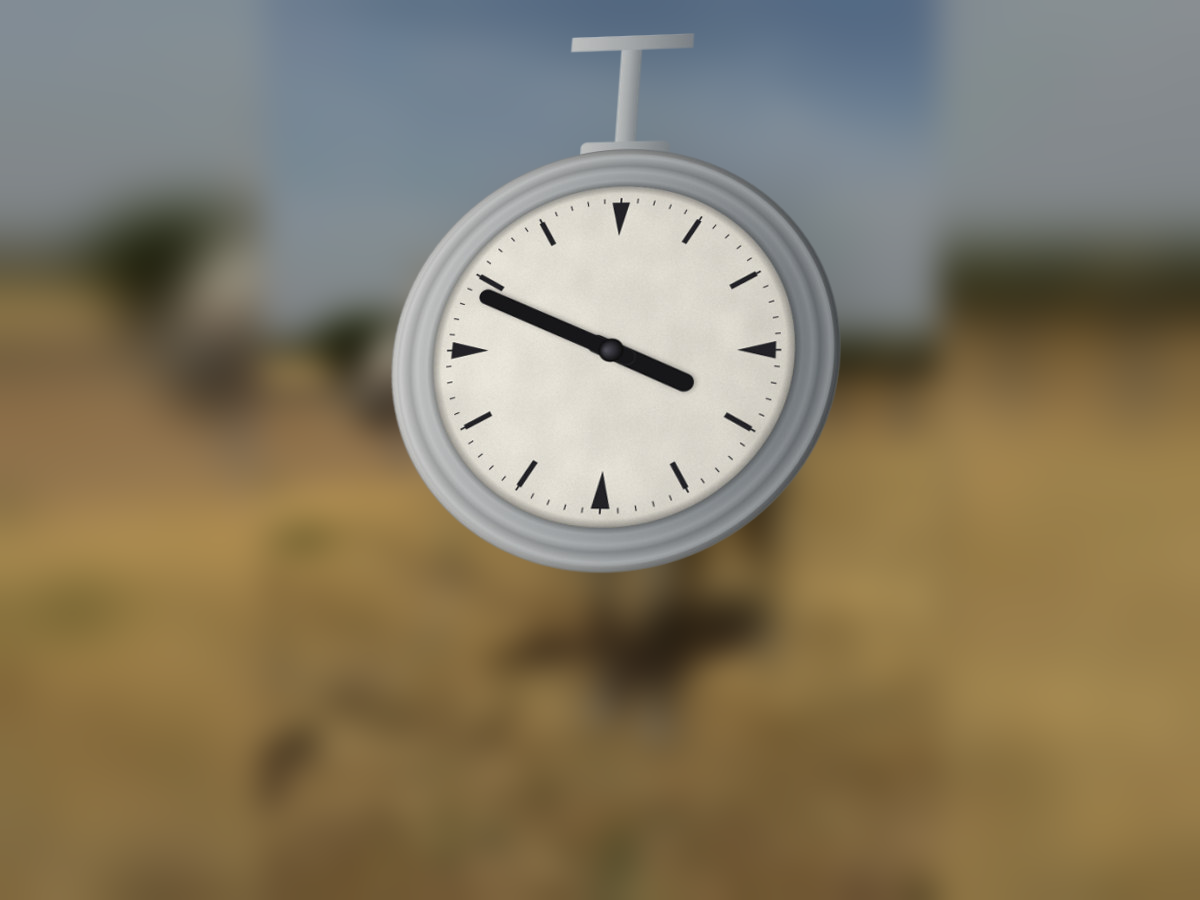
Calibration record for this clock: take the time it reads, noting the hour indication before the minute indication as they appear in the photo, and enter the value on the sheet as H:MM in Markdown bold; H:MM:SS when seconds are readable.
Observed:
**3:49**
